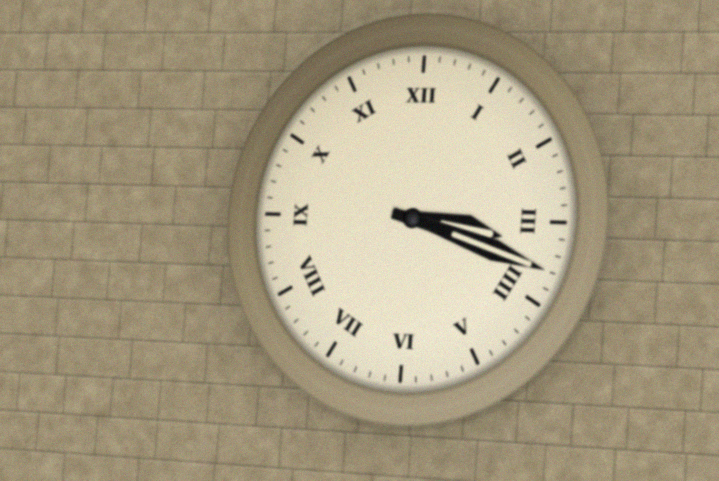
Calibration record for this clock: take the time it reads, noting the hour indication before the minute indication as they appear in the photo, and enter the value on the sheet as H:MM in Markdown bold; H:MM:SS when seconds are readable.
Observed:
**3:18**
